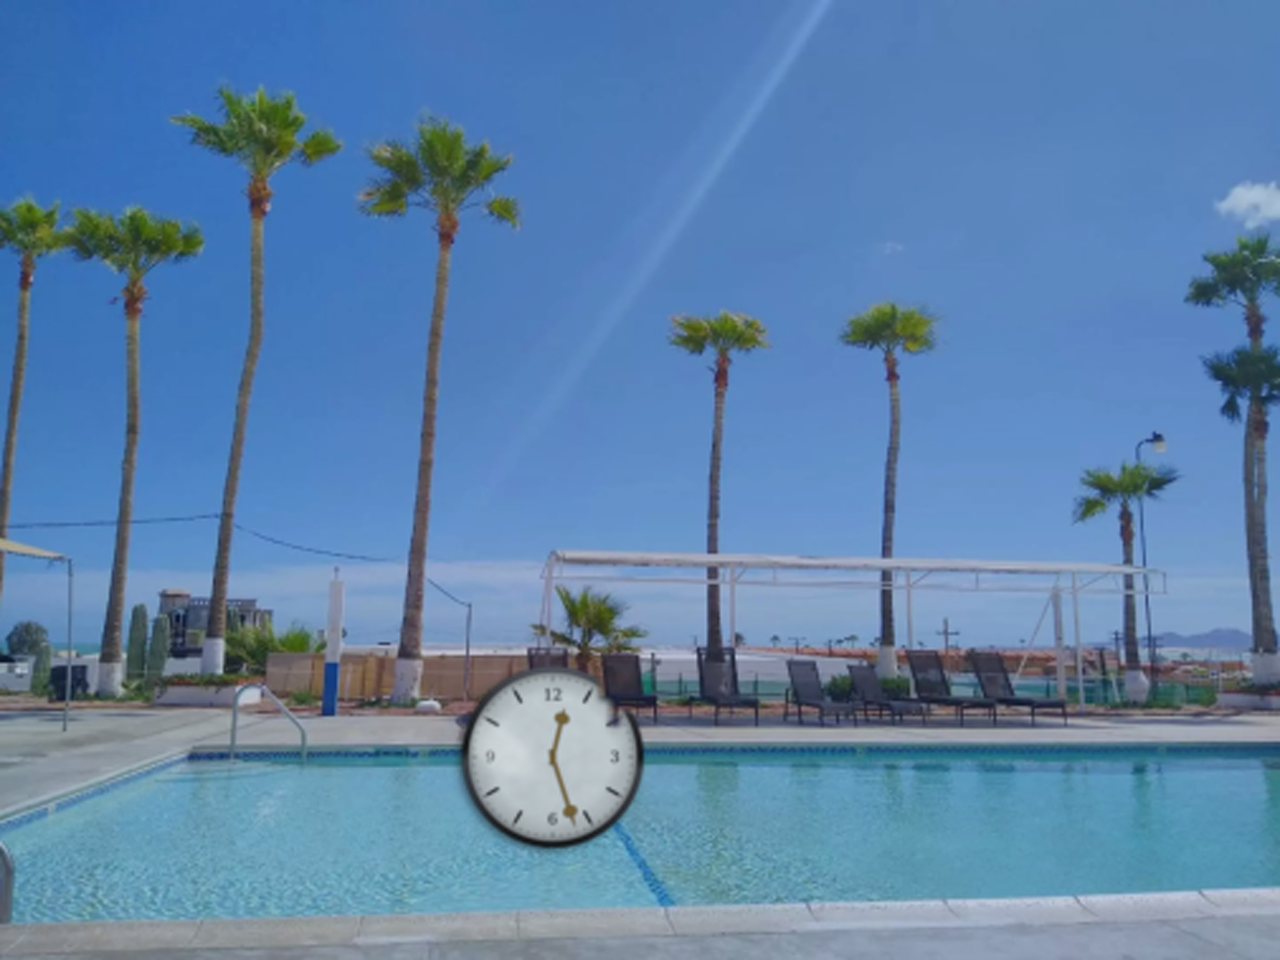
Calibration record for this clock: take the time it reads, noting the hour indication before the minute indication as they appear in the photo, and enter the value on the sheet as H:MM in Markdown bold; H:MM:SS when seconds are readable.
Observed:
**12:27**
